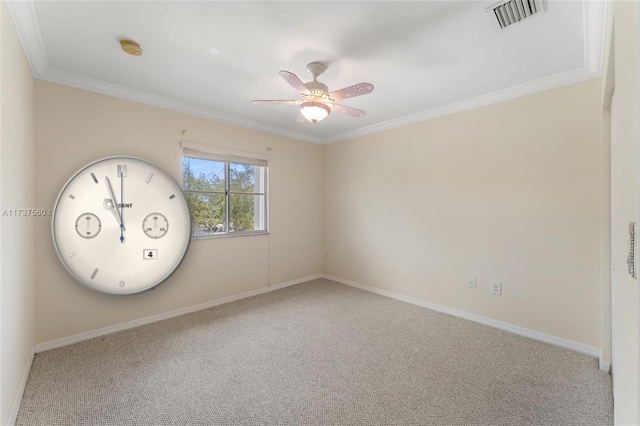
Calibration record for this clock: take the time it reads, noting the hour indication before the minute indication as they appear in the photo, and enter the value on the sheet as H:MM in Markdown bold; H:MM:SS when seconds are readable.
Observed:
**10:57**
